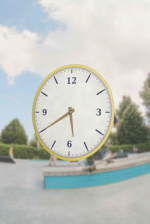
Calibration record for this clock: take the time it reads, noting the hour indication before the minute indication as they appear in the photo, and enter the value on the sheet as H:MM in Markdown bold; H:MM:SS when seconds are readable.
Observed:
**5:40**
